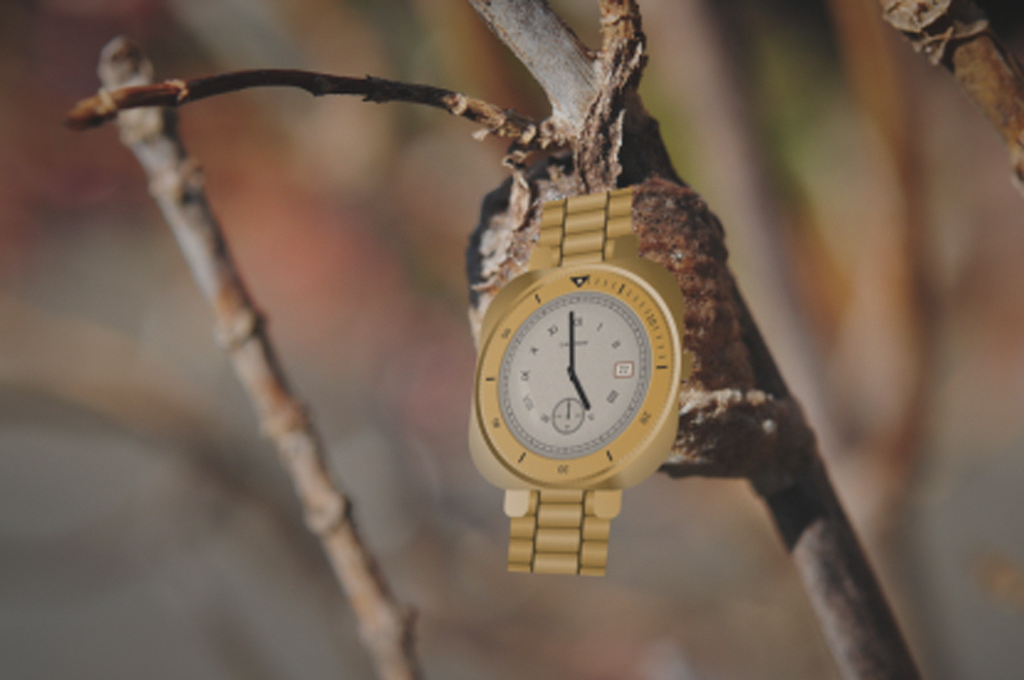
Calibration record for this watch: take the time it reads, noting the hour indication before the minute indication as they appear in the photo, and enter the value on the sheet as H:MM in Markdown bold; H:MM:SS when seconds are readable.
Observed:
**4:59**
